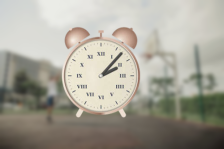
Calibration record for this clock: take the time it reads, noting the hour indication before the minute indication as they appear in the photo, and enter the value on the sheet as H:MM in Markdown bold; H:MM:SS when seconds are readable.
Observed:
**2:07**
